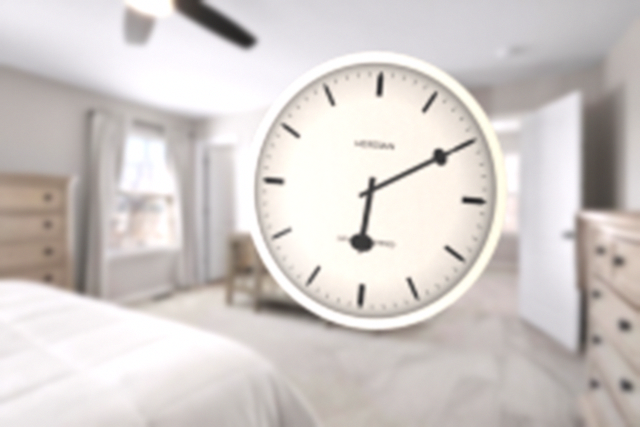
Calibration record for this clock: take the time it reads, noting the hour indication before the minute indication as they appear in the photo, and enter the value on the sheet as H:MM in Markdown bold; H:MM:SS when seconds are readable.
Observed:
**6:10**
